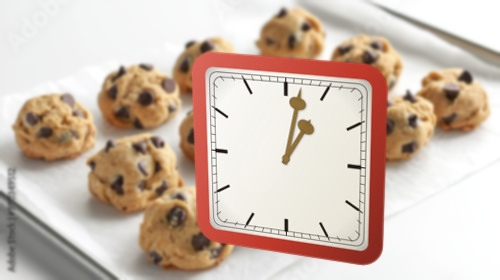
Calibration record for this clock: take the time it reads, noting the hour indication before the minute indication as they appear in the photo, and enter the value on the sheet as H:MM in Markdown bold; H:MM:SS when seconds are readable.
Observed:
**1:02**
